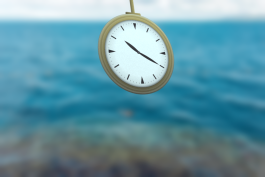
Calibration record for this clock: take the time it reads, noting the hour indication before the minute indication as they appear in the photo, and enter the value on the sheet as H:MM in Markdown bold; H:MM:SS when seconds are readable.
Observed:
**10:20**
